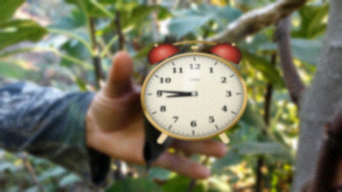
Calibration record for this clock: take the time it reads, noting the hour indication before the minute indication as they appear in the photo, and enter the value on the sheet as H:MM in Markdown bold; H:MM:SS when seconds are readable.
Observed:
**8:46**
